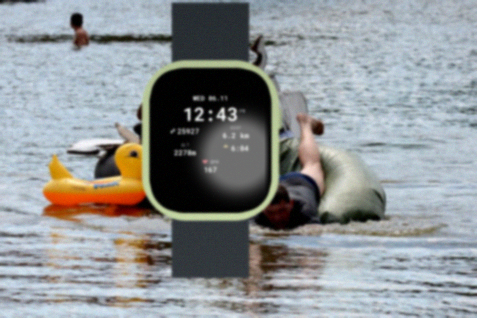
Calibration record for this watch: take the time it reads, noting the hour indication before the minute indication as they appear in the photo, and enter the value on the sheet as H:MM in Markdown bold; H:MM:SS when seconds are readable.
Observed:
**12:43**
